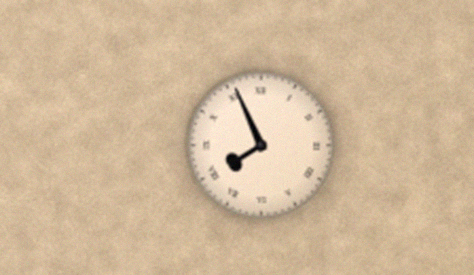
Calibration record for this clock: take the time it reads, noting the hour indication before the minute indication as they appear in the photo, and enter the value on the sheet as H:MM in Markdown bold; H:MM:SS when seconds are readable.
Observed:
**7:56**
